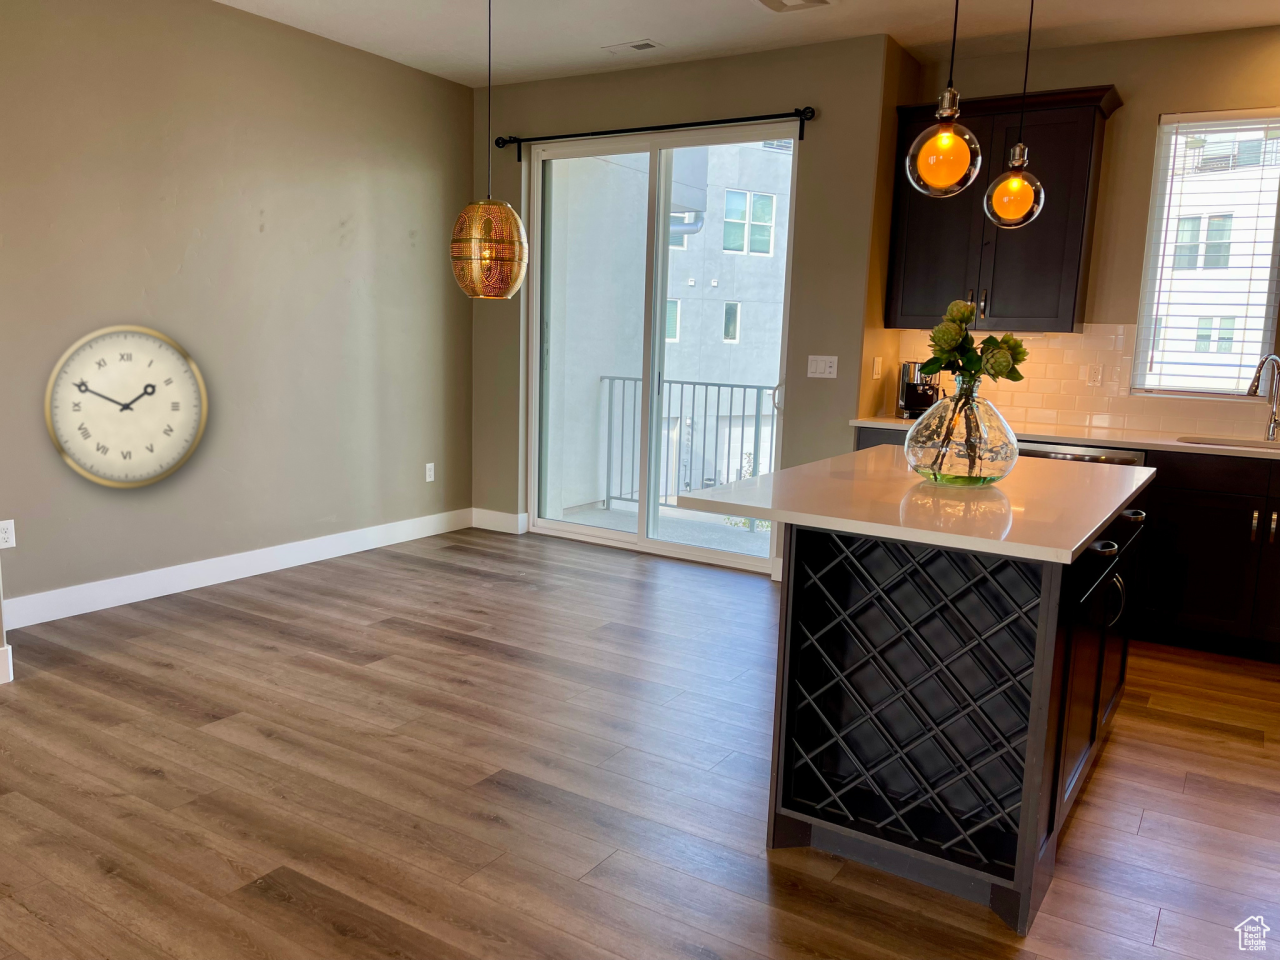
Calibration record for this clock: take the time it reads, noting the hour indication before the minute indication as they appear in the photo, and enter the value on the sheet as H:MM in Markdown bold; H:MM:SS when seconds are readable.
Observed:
**1:49**
